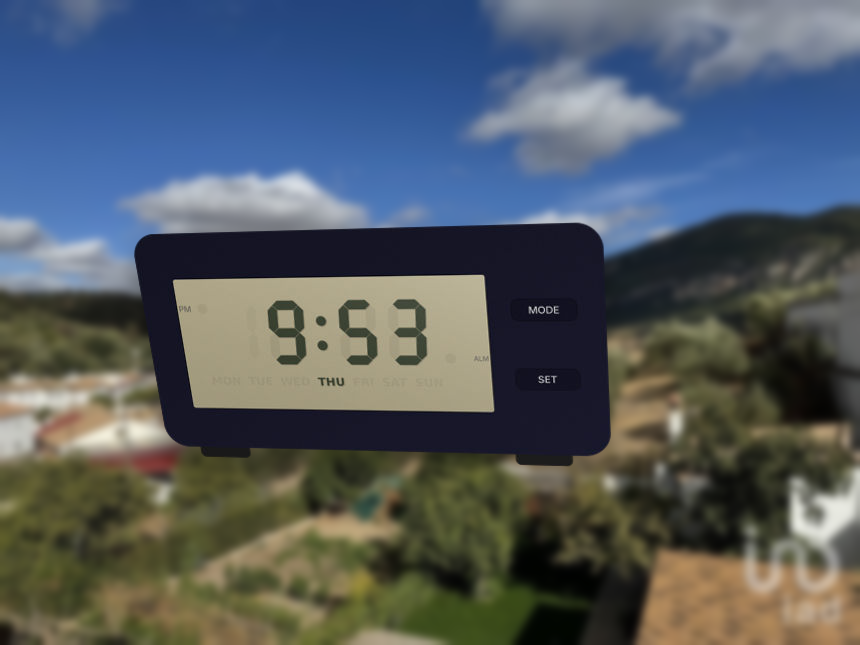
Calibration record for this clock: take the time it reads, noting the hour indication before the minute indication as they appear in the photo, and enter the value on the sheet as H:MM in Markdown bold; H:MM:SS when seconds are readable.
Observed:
**9:53**
